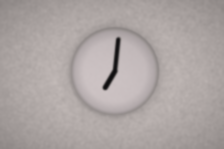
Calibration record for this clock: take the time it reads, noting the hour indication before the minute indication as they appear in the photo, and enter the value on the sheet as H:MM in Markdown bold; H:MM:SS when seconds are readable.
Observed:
**7:01**
